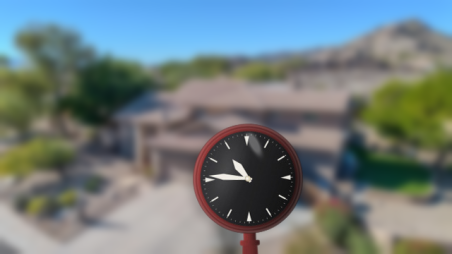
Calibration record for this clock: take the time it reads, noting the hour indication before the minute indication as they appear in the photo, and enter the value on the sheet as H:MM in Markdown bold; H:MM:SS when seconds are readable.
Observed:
**10:46**
